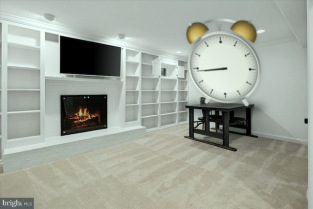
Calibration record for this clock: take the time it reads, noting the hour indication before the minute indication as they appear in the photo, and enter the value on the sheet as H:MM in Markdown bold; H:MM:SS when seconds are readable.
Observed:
**8:44**
